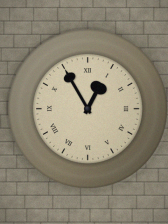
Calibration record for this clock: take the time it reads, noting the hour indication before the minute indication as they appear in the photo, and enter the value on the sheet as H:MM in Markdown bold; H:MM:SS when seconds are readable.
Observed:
**12:55**
